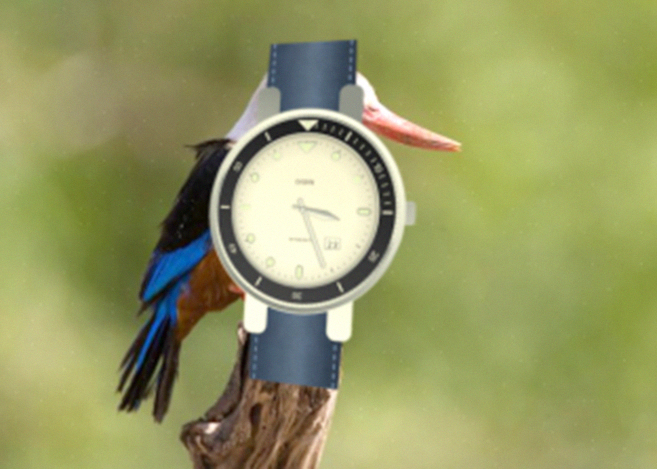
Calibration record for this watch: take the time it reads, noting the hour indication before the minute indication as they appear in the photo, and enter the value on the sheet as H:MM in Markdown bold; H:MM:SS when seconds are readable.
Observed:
**3:26**
